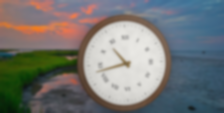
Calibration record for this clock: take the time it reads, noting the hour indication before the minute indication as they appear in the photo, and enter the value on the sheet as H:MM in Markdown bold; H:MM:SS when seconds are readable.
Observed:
**10:43**
